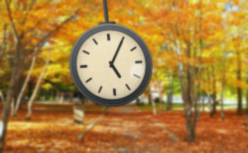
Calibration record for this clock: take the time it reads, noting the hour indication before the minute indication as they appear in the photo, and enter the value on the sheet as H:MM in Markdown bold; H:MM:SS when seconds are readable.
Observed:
**5:05**
